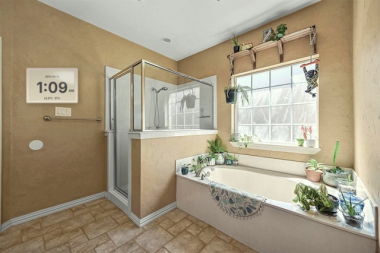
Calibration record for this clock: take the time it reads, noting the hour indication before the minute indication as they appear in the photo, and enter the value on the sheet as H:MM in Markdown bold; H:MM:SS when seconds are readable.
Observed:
**1:09**
